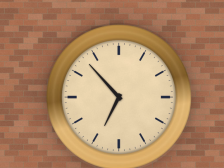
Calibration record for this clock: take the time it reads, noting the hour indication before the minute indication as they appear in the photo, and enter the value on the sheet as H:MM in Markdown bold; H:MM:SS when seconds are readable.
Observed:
**6:53**
